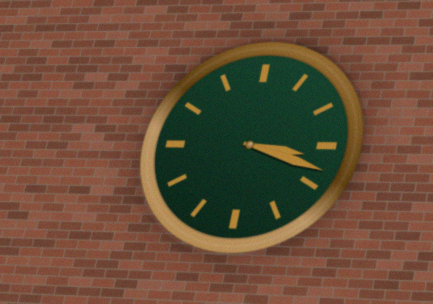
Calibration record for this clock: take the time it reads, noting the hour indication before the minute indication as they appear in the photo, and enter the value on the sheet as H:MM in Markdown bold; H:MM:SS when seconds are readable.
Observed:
**3:18**
